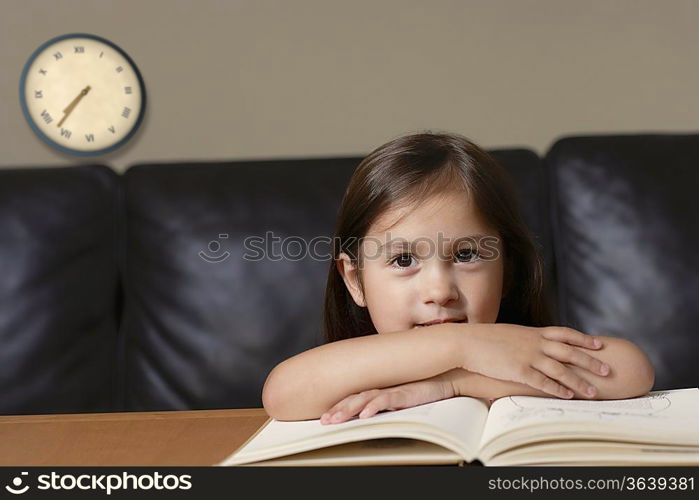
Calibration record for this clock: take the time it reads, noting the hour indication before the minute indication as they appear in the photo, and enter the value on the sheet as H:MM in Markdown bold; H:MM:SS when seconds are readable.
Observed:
**7:37**
